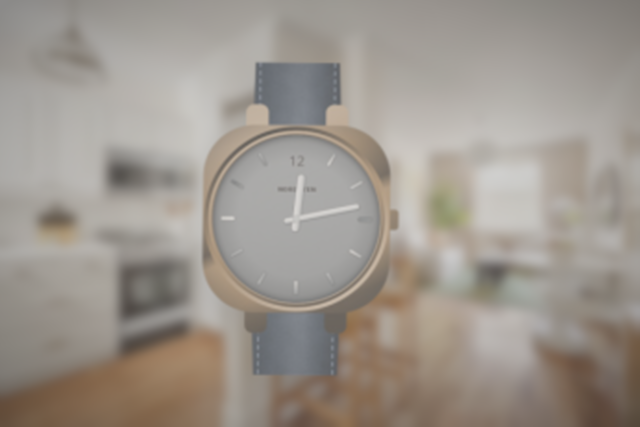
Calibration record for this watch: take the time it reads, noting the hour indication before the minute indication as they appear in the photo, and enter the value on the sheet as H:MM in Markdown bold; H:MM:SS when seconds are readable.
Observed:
**12:13**
